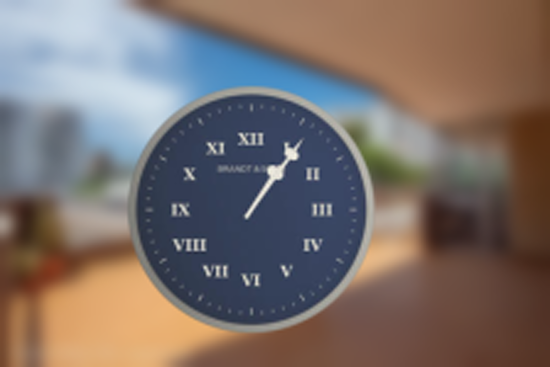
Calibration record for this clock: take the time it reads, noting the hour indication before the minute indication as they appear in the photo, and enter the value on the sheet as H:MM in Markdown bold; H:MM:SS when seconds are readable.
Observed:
**1:06**
